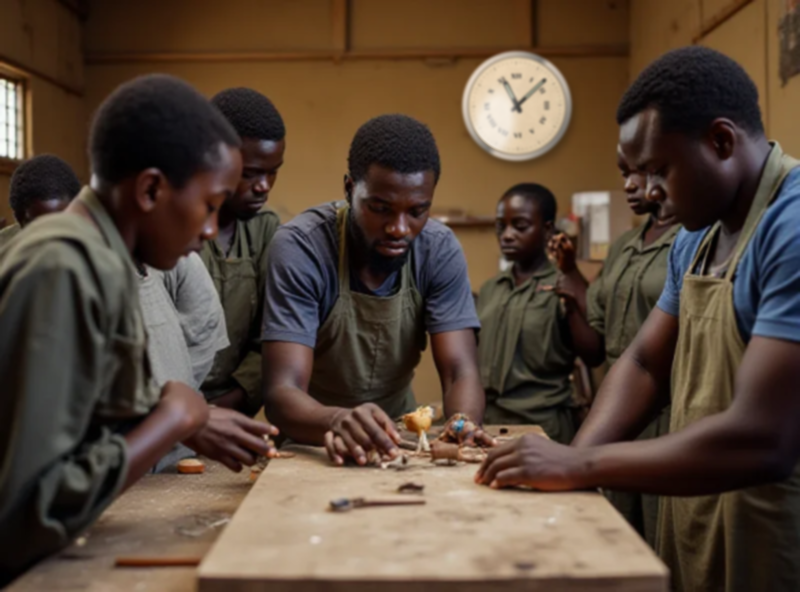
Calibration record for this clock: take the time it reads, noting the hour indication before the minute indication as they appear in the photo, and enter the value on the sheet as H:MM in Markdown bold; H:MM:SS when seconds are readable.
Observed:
**11:08**
